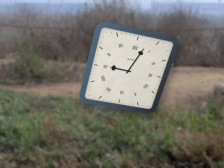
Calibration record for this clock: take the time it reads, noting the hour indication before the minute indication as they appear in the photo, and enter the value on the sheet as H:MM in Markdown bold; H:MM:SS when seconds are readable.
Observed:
**9:03**
